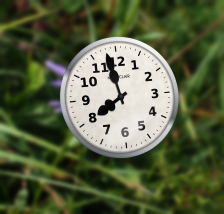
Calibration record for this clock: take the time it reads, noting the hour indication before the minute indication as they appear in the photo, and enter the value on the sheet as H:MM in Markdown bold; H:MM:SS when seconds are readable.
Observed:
**7:58**
